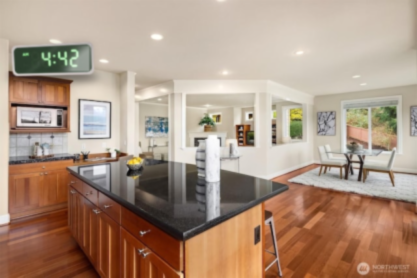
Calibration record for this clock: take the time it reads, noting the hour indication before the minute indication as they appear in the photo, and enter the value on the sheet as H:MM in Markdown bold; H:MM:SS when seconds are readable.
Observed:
**4:42**
